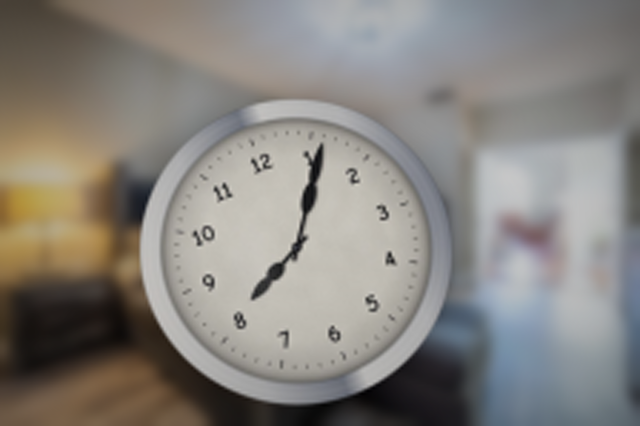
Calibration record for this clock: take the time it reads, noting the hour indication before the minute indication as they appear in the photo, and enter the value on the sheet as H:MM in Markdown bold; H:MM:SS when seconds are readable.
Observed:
**8:06**
